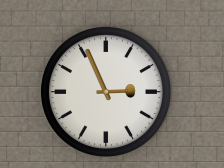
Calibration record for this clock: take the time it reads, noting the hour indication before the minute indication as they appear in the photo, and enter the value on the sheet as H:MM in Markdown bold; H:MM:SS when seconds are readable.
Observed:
**2:56**
